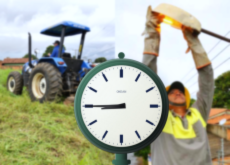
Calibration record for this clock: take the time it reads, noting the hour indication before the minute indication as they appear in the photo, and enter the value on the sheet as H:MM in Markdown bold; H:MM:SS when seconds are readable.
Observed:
**8:45**
